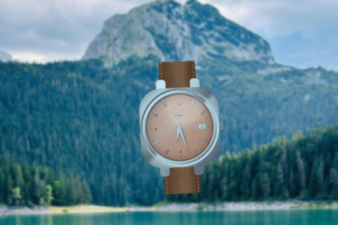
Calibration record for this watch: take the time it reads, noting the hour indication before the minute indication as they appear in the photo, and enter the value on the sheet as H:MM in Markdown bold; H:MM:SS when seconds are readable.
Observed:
**6:27**
